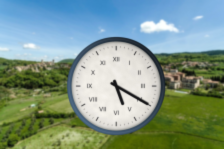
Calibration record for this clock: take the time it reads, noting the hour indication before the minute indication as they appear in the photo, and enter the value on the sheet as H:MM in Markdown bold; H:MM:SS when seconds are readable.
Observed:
**5:20**
